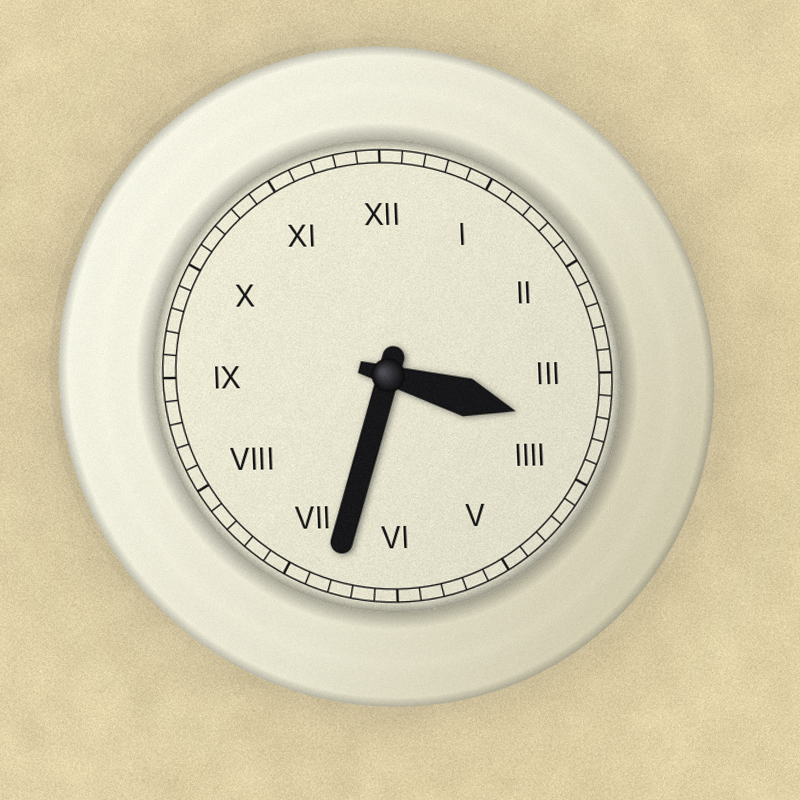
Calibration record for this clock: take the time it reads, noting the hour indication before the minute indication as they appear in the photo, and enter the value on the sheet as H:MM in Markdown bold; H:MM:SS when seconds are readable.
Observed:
**3:33**
